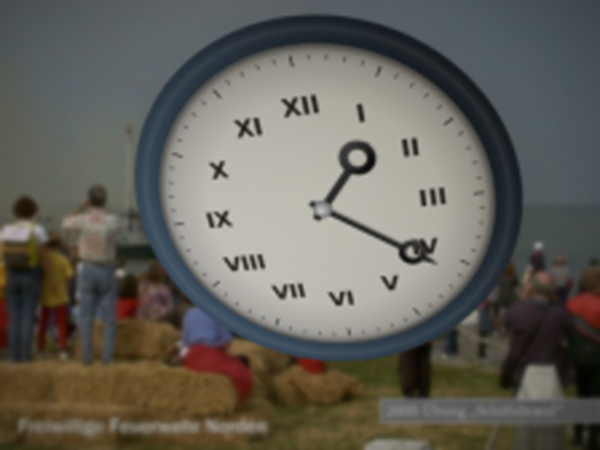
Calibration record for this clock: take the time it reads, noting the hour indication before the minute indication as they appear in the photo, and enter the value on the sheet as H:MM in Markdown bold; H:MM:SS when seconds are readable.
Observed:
**1:21**
